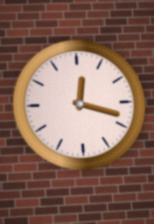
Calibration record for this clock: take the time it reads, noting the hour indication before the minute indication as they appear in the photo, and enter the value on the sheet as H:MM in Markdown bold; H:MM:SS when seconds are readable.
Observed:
**12:18**
